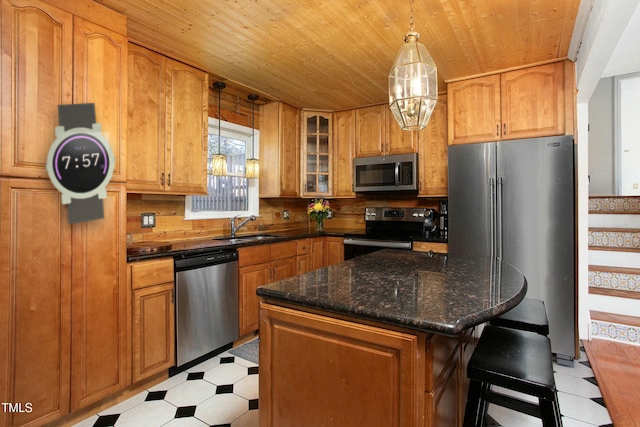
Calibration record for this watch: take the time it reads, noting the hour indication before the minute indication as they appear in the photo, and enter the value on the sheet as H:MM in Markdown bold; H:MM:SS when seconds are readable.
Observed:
**7:57**
